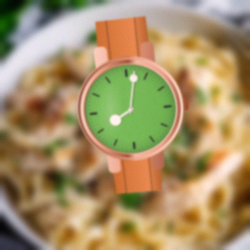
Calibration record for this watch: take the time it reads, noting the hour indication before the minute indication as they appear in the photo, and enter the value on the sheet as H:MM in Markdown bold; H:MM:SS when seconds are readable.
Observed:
**8:02**
